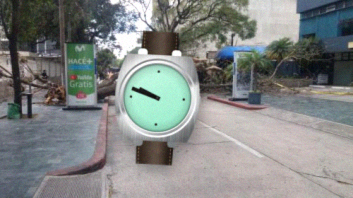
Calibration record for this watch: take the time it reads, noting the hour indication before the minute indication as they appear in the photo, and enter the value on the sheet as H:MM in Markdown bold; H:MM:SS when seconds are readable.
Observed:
**9:48**
